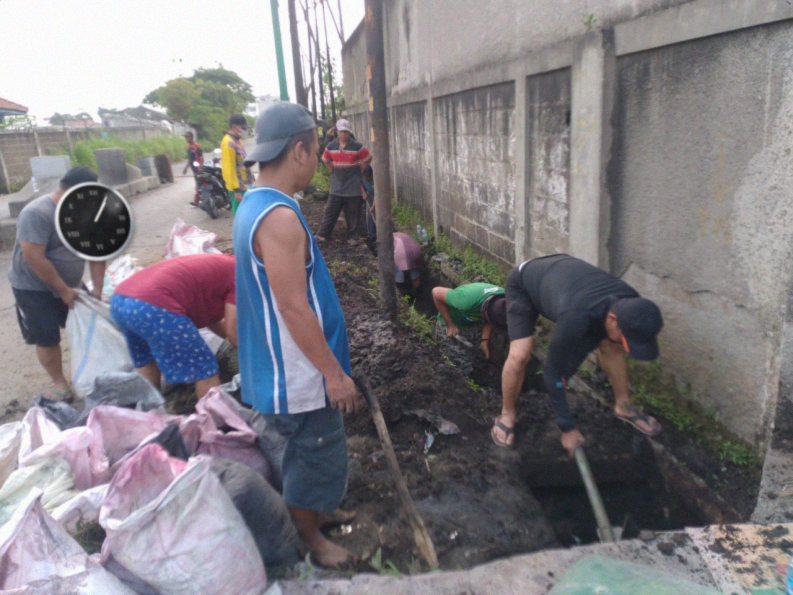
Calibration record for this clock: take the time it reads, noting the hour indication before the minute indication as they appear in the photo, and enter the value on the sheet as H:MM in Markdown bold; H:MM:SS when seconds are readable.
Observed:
**1:05**
